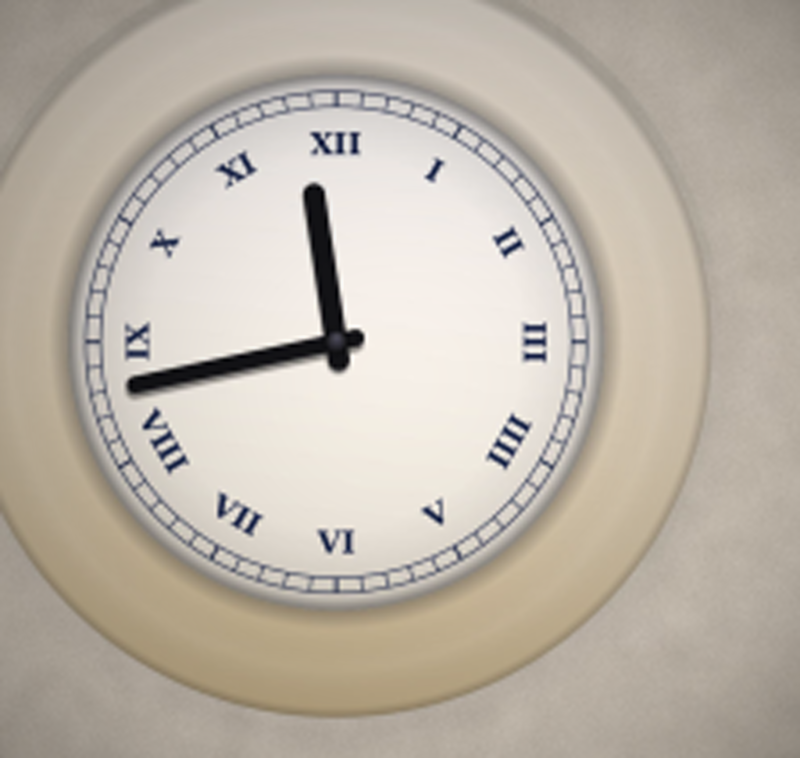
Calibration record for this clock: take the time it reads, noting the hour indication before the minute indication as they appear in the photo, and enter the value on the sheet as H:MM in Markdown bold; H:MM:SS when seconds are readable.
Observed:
**11:43**
